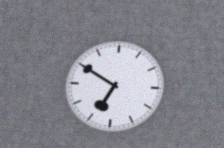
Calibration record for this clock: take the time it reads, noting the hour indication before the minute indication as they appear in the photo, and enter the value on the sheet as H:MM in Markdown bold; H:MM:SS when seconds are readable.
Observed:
**6:50**
